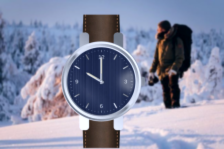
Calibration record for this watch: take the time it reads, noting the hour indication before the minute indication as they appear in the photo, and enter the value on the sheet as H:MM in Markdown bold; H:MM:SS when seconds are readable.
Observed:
**10:00**
